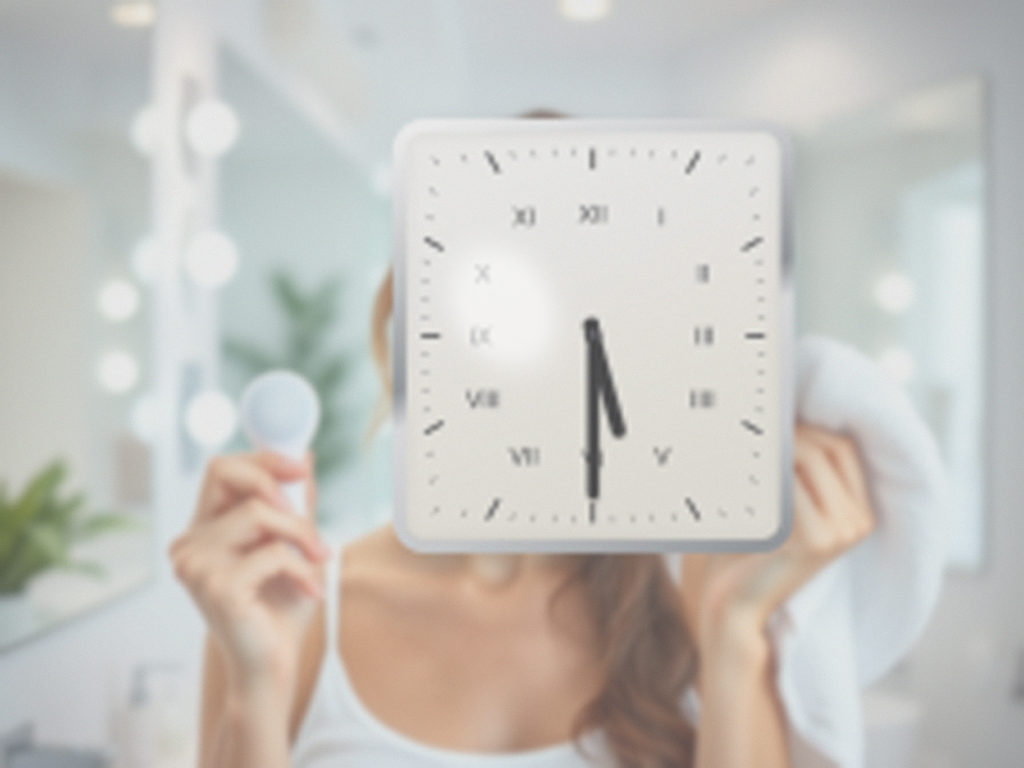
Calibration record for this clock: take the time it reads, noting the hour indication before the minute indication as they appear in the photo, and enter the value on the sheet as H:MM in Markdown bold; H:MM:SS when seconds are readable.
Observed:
**5:30**
